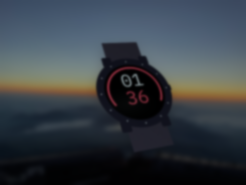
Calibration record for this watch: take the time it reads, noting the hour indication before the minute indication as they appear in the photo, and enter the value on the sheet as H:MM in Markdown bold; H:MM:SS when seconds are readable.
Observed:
**1:36**
